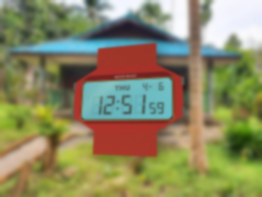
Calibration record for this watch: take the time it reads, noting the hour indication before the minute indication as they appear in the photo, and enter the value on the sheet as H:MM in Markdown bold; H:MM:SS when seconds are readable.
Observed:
**12:51**
